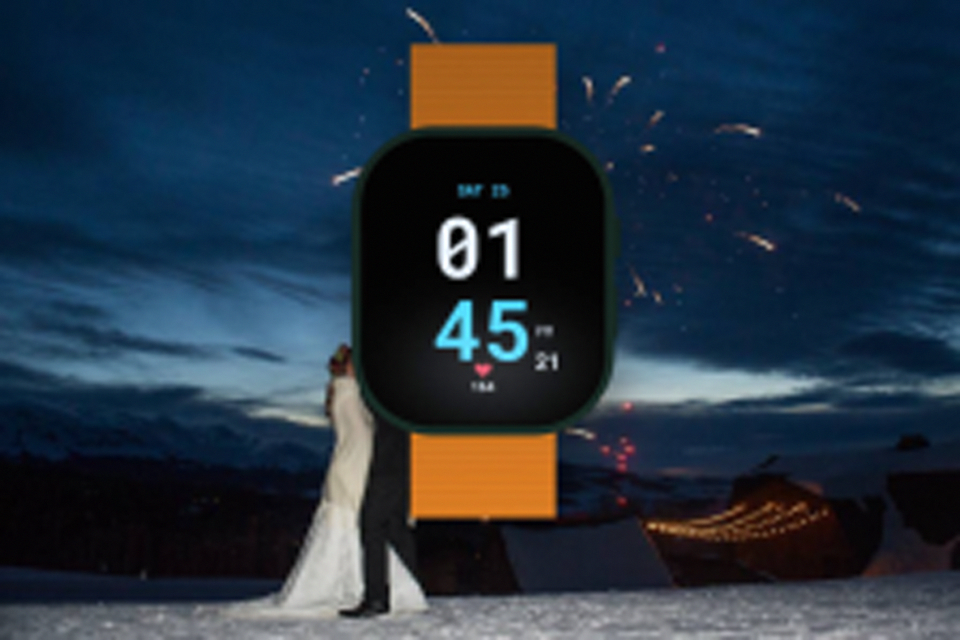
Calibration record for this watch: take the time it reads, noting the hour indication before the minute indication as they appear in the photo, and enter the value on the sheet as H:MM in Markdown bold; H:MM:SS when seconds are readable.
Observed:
**1:45**
